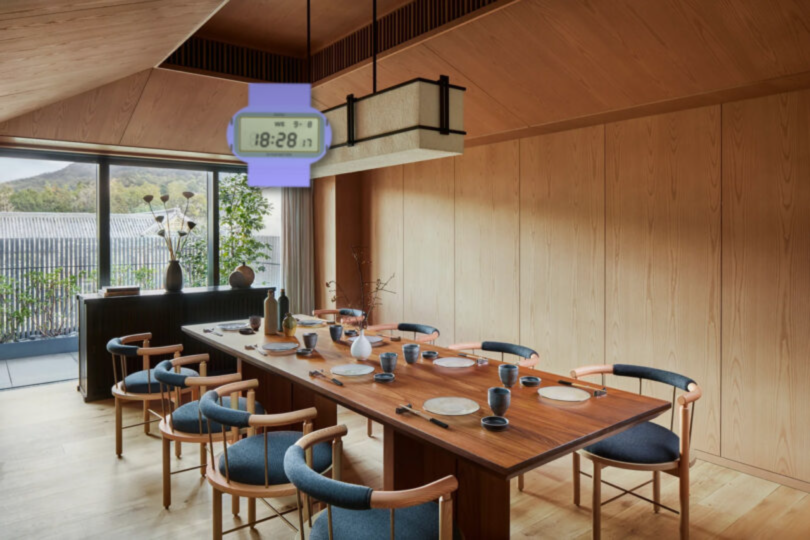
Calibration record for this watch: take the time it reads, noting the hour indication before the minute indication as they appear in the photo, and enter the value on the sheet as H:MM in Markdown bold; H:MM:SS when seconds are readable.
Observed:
**18:28**
